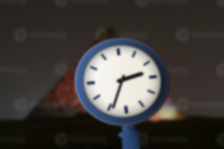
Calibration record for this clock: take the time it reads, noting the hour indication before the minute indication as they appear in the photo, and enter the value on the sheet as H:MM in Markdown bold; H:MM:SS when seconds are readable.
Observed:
**2:34**
